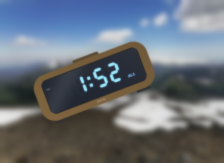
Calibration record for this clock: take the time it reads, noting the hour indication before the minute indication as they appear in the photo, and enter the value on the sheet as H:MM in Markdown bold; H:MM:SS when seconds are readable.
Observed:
**1:52**
